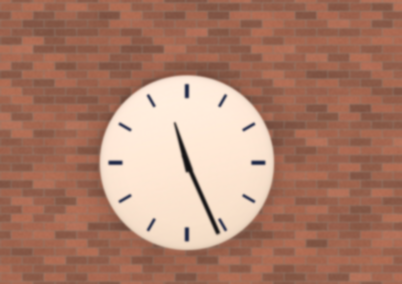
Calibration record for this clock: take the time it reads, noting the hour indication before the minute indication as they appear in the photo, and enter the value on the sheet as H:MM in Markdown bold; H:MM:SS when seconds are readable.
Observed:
**11:26**
